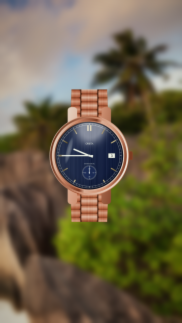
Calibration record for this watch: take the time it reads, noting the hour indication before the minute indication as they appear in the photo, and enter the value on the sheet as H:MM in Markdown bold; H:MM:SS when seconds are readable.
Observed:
**9:45**
